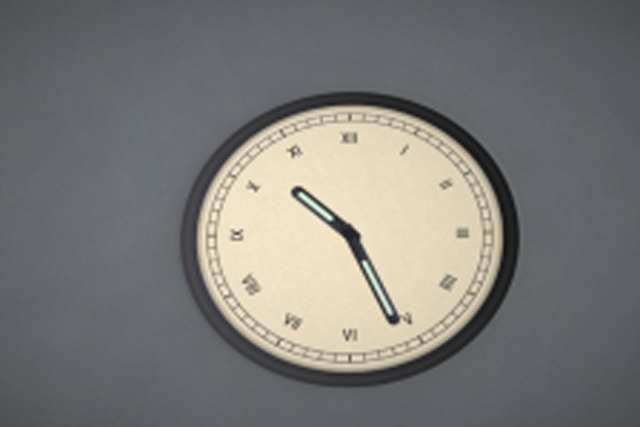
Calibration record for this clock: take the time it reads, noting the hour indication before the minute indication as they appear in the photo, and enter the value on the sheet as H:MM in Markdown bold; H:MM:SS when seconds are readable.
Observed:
**10:26**
